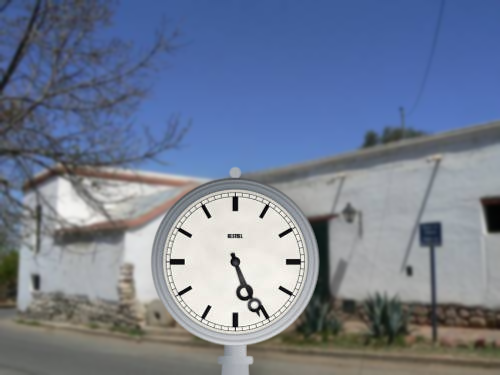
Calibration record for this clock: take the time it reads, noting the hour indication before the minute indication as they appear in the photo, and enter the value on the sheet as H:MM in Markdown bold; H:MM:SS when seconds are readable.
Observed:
**5:26**
